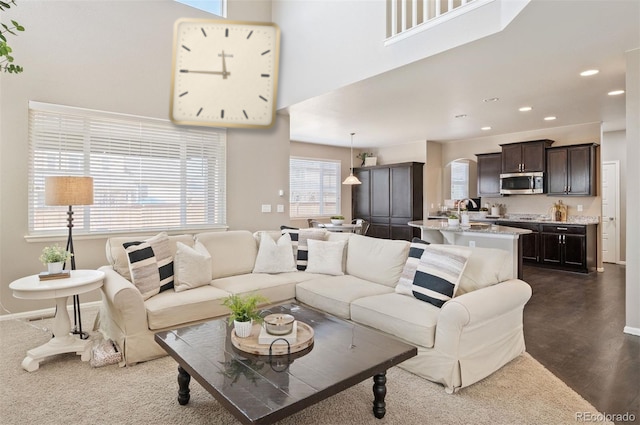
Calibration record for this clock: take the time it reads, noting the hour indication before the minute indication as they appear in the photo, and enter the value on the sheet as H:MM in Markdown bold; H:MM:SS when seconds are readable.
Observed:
**11:45**
